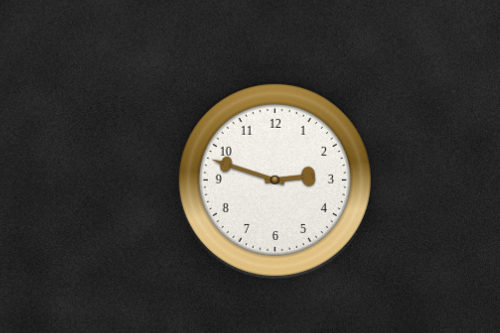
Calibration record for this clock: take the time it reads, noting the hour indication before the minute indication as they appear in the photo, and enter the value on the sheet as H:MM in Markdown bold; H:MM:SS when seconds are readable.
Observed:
**2:48**
